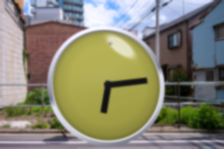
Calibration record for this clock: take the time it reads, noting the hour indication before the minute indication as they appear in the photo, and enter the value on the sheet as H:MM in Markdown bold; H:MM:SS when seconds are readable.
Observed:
**6:13**
